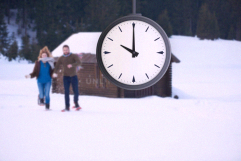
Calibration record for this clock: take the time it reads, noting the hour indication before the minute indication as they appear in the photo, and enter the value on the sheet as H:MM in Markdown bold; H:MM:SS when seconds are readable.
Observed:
**10:00**
